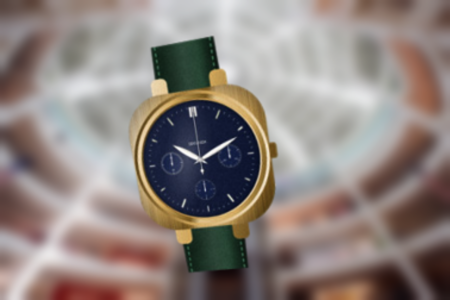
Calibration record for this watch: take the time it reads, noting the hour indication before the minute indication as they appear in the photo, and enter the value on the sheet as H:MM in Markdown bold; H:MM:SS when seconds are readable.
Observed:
**10:11**
